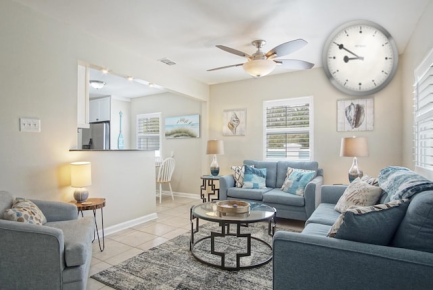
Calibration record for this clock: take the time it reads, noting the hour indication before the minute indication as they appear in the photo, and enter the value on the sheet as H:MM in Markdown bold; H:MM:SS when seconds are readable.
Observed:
**8:50**
